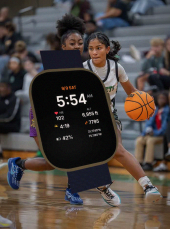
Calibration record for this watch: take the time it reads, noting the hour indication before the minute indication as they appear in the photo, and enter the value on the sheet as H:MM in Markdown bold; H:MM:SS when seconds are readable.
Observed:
**5:54**
